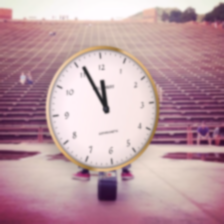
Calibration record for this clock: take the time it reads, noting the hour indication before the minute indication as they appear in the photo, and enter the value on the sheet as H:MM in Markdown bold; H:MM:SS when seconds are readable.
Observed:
**11:56**
